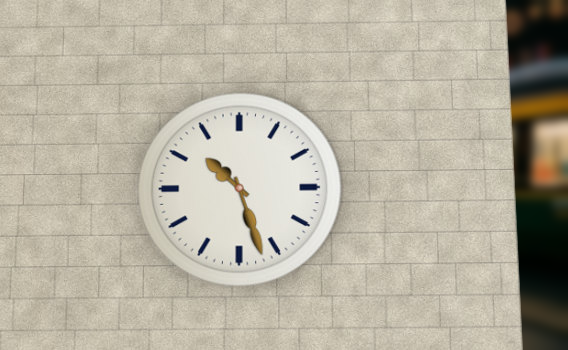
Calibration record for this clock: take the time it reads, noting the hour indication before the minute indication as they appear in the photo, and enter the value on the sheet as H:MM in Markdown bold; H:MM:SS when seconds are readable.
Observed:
**10:27**
